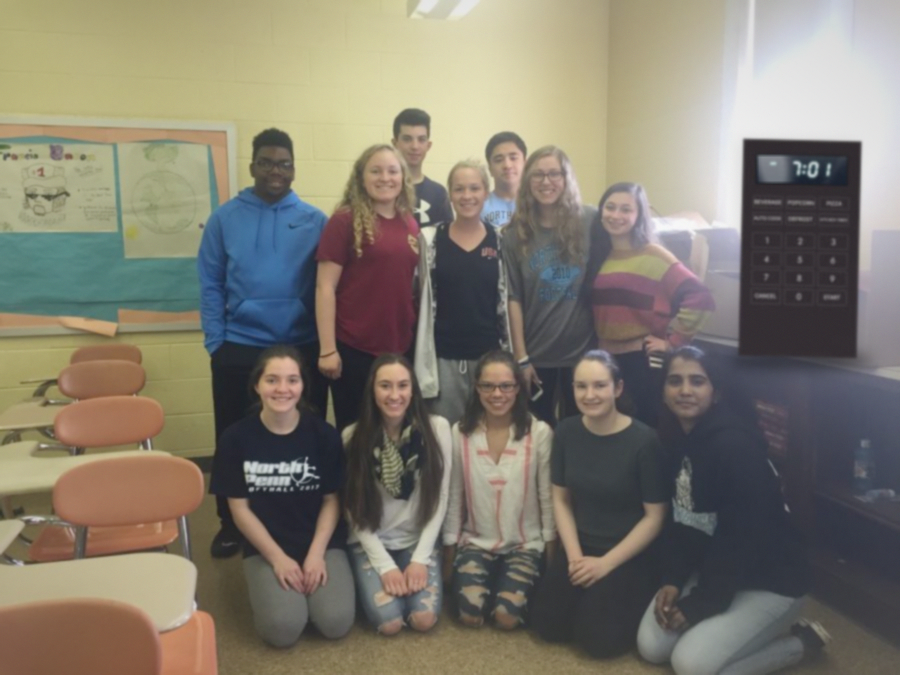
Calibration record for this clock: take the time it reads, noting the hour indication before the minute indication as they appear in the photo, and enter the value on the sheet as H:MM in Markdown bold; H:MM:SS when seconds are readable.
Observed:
**7:01**
